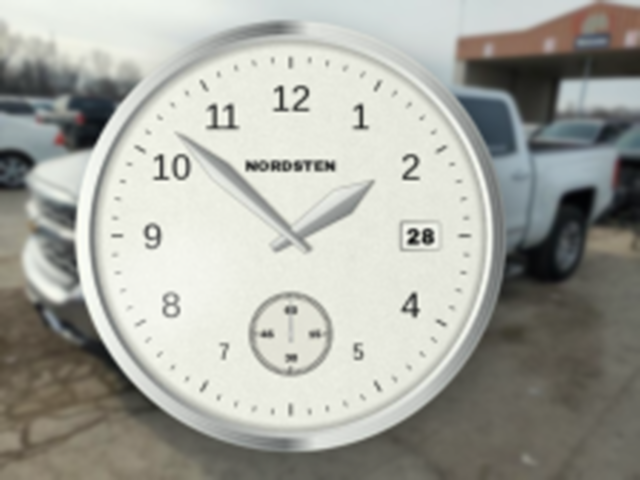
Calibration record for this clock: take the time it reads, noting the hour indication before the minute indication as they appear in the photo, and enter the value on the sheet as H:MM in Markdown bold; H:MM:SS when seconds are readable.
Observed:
**1:52**
